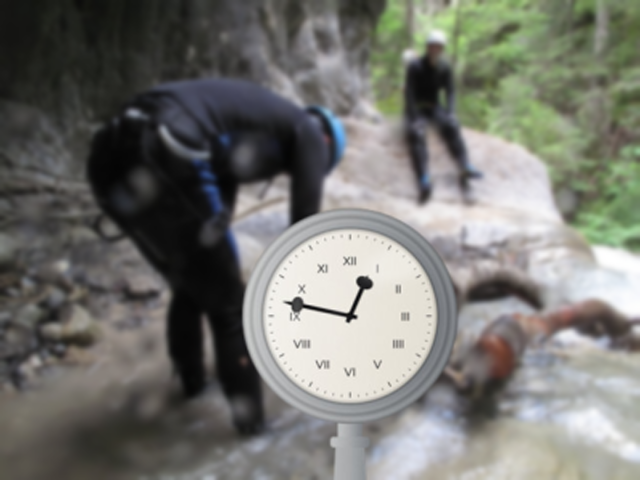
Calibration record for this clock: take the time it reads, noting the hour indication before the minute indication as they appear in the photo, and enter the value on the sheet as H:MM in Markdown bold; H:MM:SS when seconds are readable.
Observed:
**12:47**
